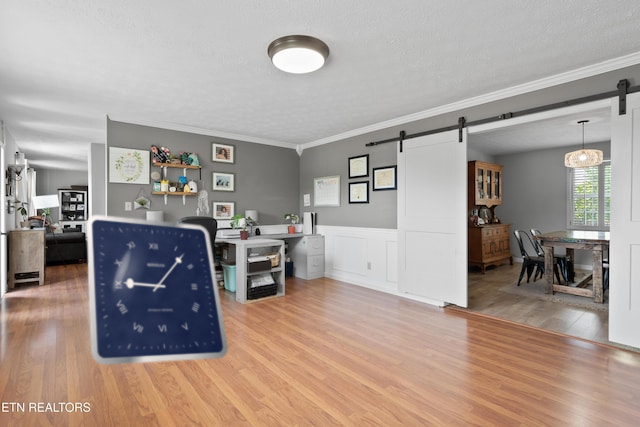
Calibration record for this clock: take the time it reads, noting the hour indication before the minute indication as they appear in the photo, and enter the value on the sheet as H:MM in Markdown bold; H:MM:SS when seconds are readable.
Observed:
**9:07**
